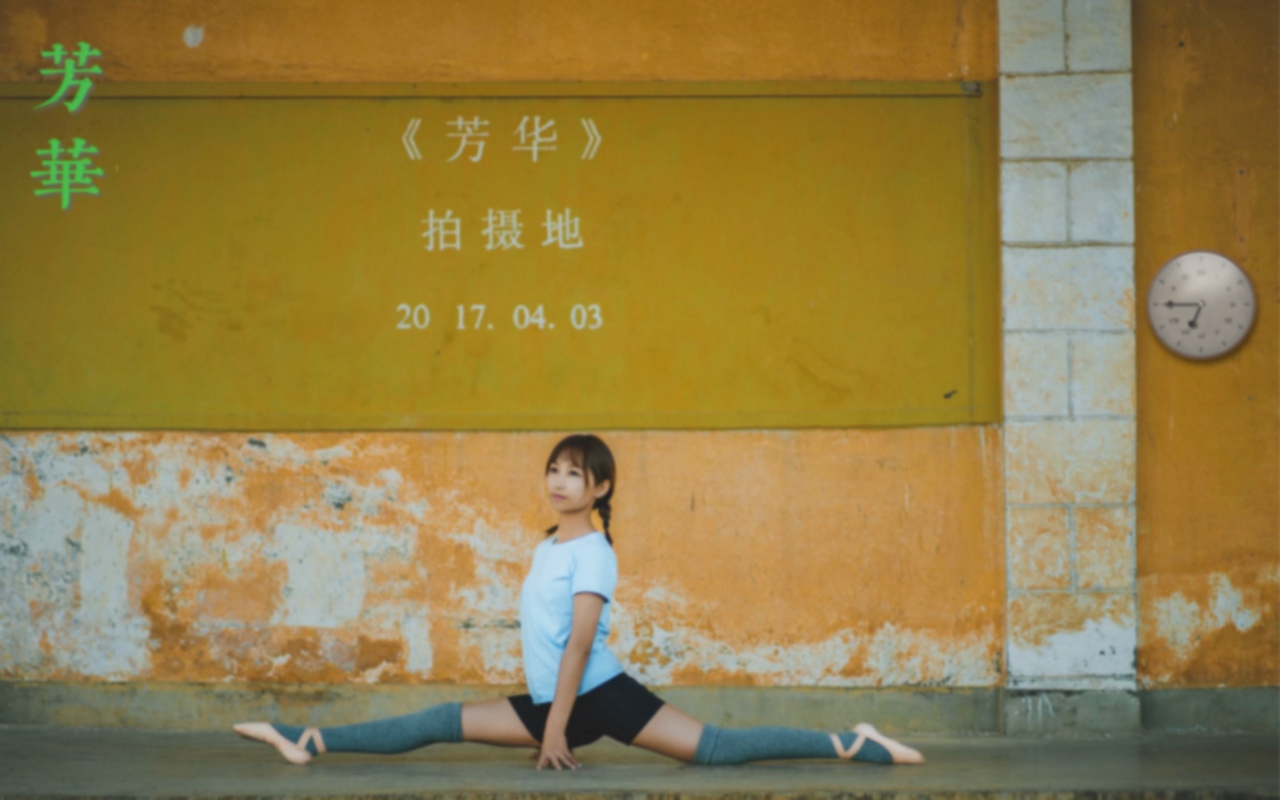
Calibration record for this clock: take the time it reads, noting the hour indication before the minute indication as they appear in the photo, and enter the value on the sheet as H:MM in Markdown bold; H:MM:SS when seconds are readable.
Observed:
**6:45**
